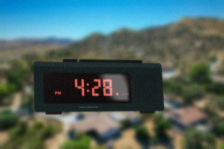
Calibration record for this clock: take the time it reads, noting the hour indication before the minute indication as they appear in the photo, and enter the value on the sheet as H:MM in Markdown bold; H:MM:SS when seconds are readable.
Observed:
**4:28**
